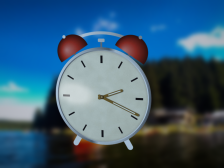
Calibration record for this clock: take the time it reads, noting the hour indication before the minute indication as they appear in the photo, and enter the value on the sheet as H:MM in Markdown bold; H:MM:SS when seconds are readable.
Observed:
**2:19**
